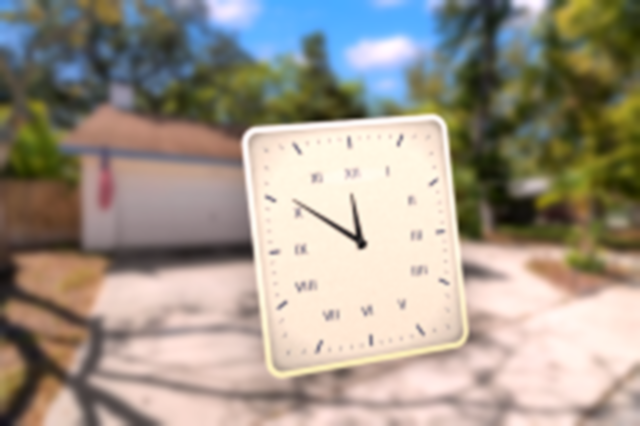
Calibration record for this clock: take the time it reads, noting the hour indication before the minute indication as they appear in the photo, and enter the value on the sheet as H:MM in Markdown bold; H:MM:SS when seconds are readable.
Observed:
**11:51**
